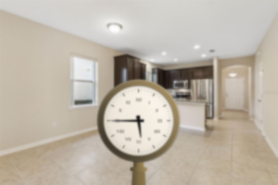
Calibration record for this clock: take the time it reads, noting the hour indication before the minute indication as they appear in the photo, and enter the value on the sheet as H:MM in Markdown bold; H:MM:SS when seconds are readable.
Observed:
**5:45**
